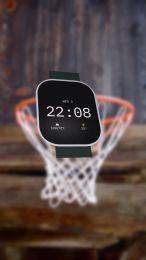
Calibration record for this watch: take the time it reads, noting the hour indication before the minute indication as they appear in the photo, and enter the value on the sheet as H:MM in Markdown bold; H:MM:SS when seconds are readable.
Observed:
**22:08**
